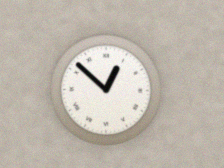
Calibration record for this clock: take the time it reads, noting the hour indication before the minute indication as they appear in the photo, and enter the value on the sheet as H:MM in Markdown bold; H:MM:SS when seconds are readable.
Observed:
**12:52**
